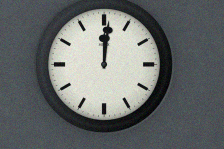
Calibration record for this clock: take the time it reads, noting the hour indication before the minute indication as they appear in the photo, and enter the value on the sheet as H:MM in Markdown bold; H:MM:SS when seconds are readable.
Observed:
**12:01**
